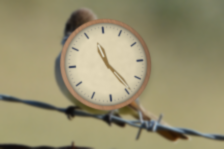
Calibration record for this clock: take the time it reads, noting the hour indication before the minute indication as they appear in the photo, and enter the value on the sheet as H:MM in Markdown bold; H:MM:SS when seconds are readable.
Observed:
**11:24**
